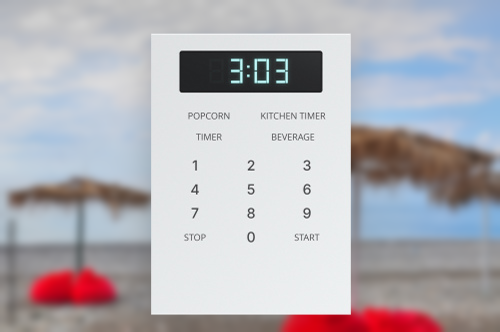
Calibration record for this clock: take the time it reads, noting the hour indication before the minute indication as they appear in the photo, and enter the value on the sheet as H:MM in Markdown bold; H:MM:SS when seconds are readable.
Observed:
**3:03**
